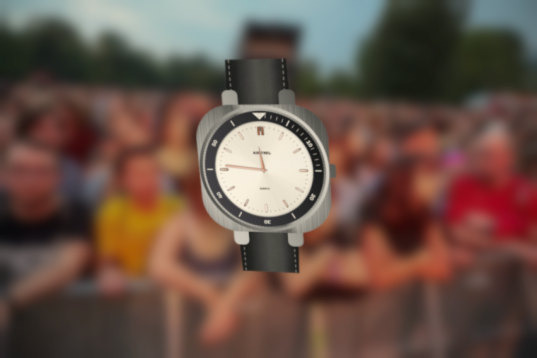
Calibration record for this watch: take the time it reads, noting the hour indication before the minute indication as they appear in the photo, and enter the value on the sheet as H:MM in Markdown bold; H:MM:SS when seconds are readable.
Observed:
**11:46**
